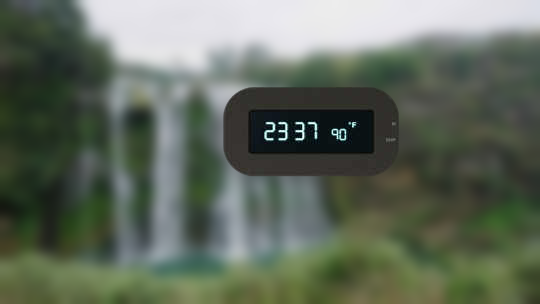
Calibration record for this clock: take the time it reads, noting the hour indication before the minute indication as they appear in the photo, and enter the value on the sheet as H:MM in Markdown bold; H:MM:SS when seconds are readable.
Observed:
**23:37**
